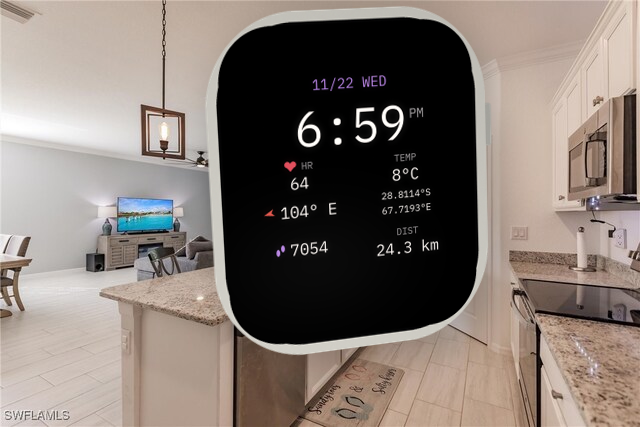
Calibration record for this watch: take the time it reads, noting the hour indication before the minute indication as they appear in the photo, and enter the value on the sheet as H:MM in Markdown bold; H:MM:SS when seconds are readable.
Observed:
**6:59**
